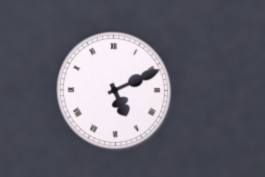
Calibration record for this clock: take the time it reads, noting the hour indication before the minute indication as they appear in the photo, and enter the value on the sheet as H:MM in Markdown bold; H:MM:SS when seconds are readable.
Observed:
**5:11**
